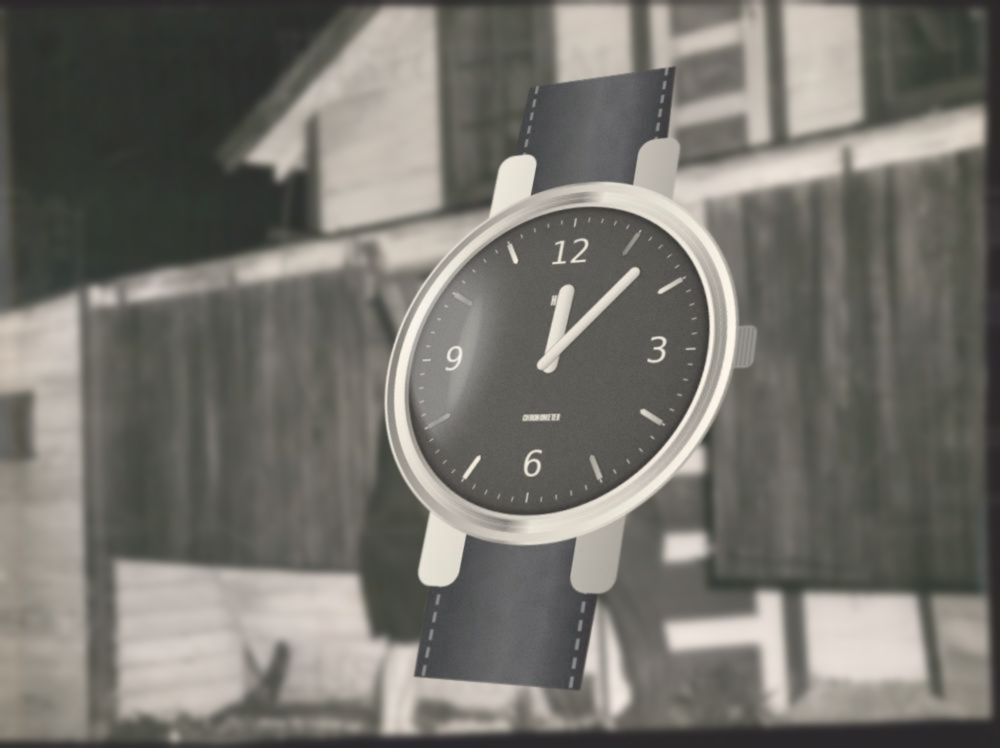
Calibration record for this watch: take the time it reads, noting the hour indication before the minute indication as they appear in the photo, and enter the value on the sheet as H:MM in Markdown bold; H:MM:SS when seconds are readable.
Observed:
**12:07**
